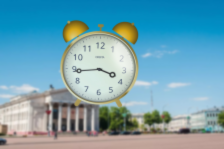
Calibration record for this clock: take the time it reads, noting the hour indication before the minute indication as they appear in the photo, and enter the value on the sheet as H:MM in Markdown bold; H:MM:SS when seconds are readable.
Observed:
**3:44**
